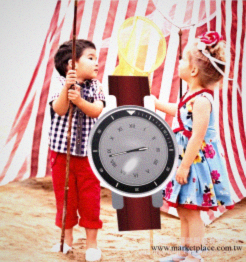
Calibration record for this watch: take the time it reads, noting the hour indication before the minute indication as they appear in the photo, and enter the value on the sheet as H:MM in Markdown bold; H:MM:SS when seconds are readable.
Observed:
**2:43**
